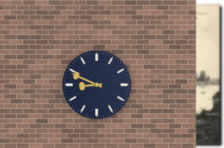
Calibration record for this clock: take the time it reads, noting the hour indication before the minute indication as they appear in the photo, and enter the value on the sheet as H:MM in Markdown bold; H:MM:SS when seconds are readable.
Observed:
**8:49**
